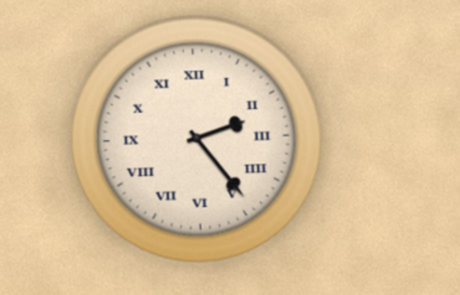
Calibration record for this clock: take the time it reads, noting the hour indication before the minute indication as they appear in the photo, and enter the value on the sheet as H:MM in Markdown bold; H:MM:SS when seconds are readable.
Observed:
**2:24**
